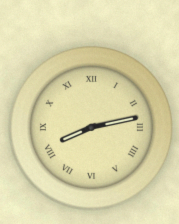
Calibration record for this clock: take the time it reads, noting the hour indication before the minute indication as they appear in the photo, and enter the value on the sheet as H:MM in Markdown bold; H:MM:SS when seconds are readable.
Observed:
**8:13**
